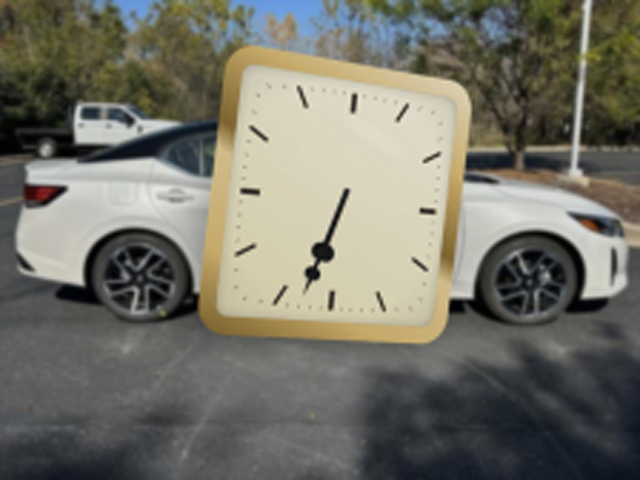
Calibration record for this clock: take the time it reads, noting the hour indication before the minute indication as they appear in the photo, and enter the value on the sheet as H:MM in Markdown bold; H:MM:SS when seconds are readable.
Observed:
**6:33**
